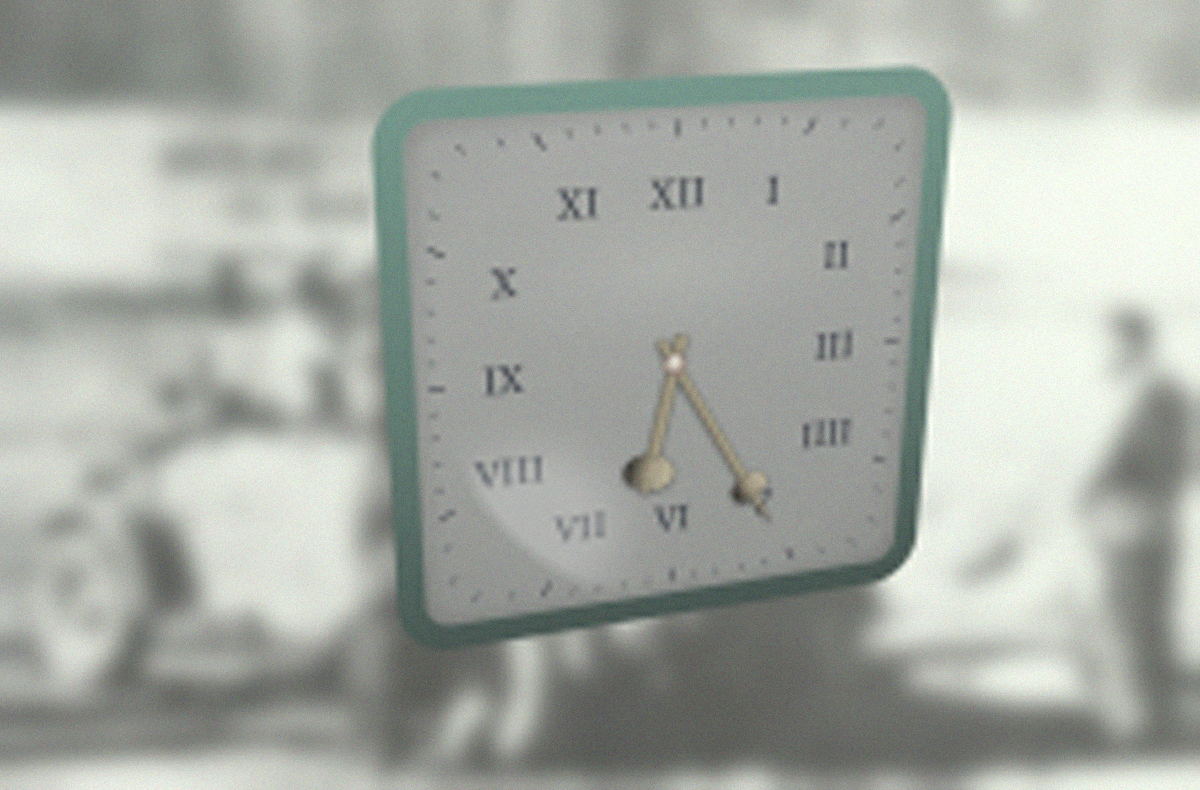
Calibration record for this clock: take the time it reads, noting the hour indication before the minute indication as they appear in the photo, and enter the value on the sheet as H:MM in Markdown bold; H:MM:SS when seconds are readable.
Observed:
**6:25**
